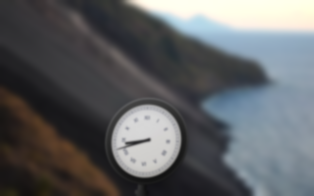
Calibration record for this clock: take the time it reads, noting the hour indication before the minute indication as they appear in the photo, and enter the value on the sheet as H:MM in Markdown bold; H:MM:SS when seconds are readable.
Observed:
**8:42**
